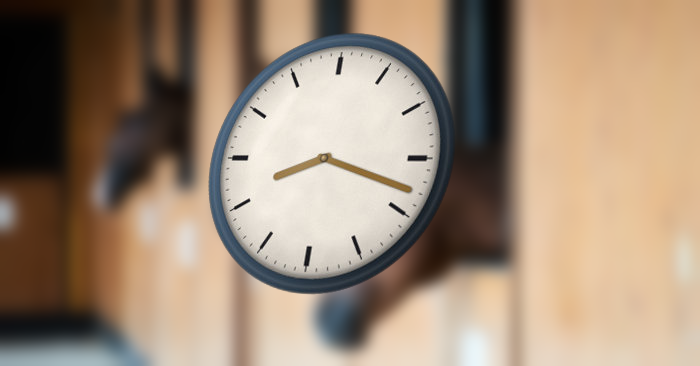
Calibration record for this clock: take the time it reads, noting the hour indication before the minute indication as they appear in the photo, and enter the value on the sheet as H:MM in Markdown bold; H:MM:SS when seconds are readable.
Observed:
**8:18**
